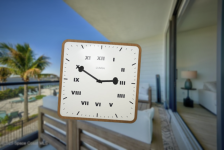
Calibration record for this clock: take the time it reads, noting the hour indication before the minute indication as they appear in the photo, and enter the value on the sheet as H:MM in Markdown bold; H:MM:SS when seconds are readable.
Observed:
**2:50**
